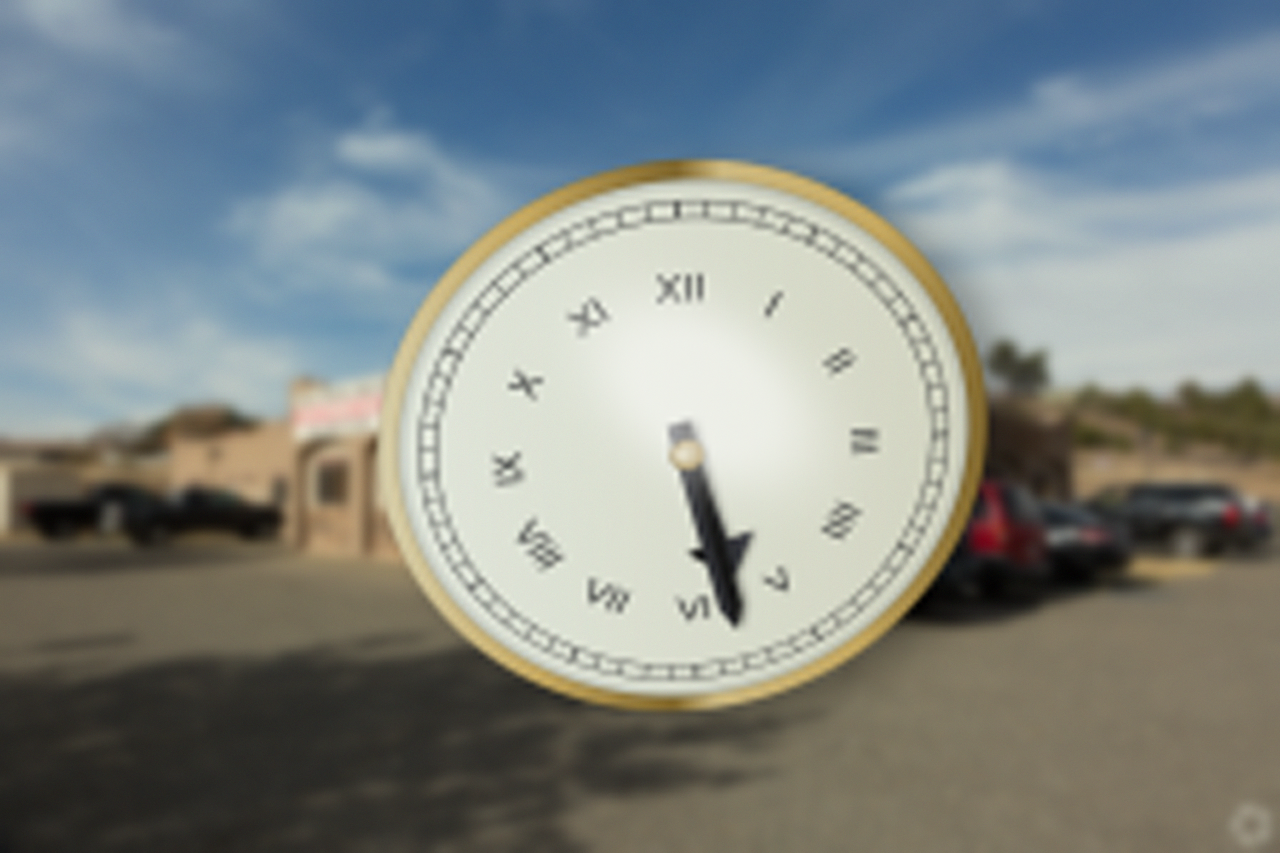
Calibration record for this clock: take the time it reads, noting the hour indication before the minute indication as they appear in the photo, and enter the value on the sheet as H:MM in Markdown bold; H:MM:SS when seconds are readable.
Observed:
**5:28**
